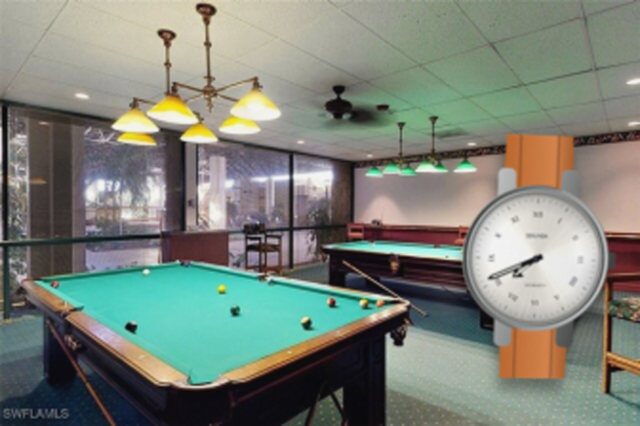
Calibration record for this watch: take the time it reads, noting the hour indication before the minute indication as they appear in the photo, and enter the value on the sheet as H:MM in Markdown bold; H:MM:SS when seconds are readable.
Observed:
**7:41**
